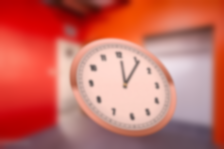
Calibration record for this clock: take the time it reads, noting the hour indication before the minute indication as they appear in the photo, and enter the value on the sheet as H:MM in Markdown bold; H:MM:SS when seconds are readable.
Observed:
**12:06**
